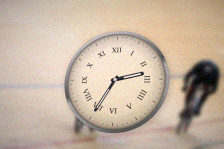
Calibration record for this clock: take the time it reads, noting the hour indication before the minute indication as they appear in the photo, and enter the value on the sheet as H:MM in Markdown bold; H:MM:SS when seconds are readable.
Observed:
**2:35**
